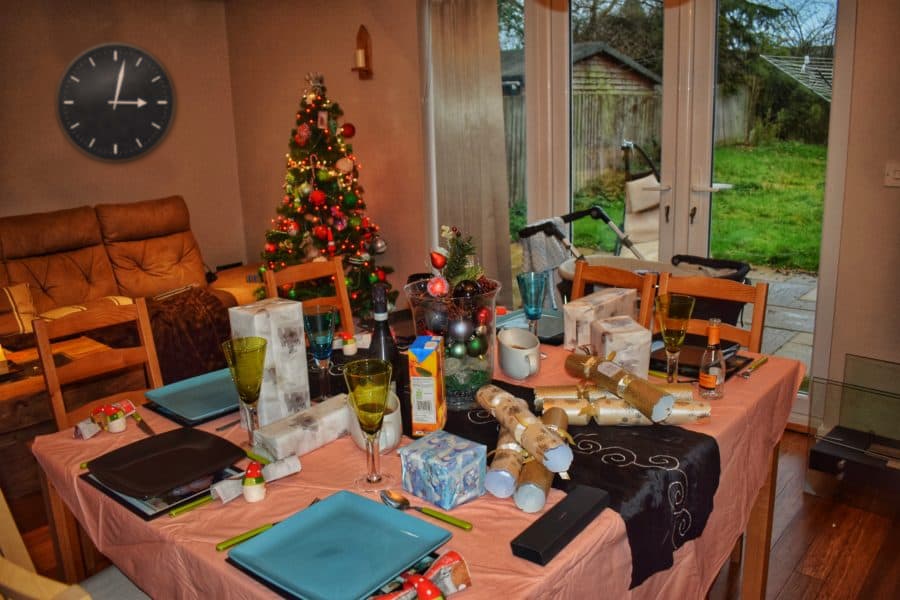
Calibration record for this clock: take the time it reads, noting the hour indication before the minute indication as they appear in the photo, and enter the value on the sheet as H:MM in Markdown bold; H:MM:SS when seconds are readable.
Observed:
**3:02**
